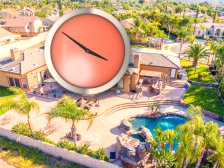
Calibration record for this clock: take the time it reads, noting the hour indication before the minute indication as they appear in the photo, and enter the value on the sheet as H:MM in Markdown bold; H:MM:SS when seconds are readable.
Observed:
**3:51**
